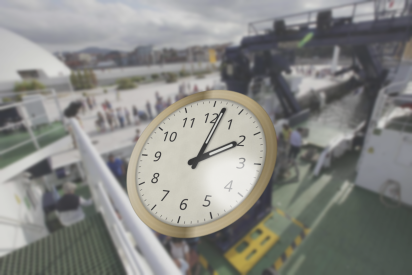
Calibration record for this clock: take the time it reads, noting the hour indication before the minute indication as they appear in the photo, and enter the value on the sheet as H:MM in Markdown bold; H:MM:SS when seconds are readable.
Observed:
**2:02**
